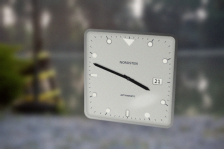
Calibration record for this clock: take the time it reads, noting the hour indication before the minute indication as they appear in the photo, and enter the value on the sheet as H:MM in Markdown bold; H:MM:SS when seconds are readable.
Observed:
**3:48**
